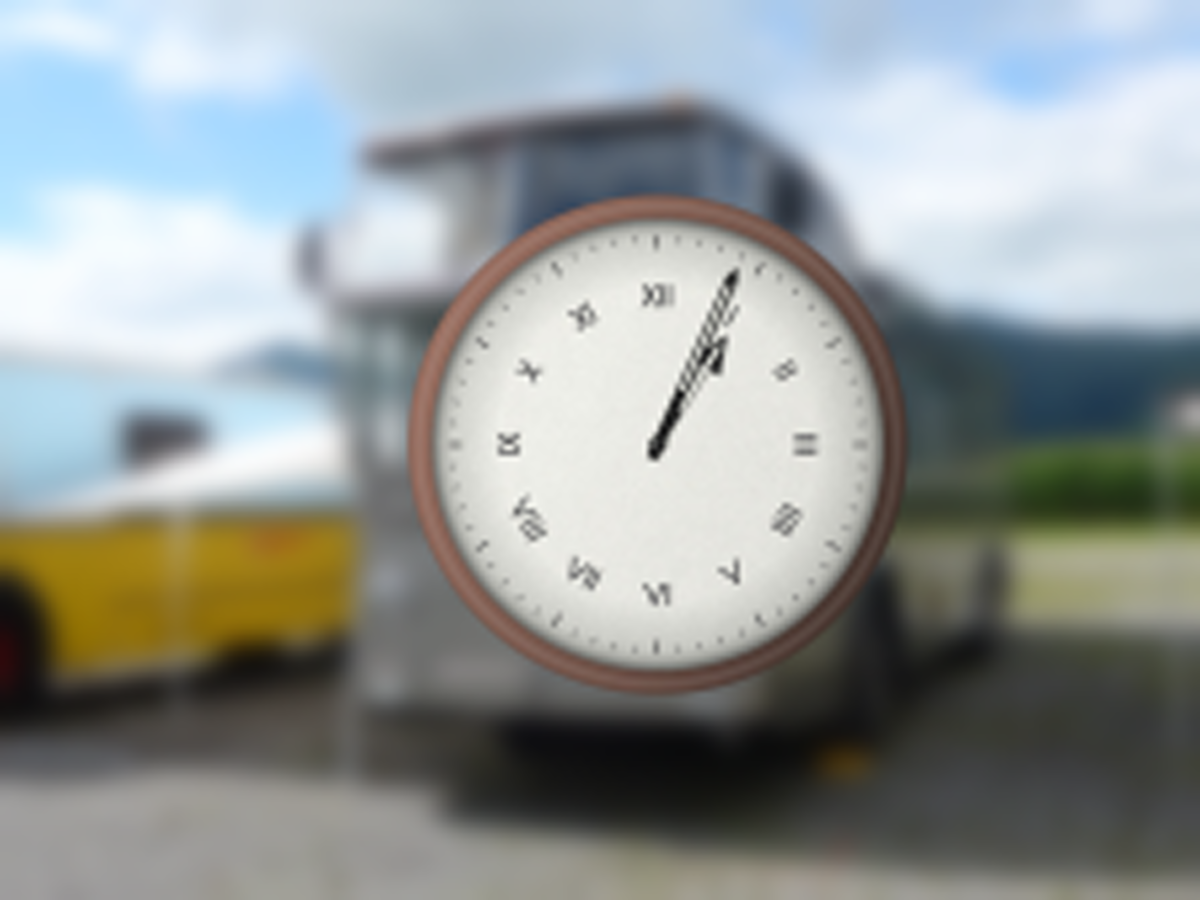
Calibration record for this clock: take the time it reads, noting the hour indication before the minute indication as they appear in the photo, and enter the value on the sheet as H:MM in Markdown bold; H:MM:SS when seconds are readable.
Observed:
**1:04**
